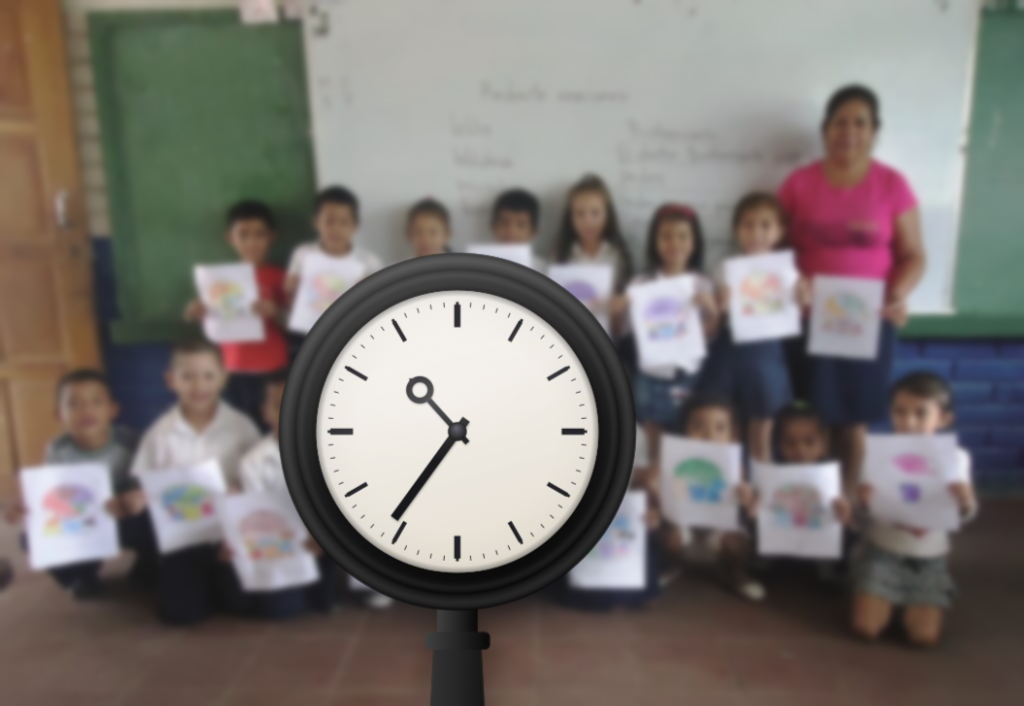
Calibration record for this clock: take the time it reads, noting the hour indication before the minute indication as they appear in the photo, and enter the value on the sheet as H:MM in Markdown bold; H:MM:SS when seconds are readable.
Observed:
**10:36**
